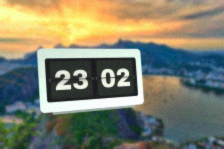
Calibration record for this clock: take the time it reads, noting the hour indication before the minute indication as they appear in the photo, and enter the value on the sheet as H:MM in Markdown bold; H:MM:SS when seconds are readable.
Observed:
**23:02**
